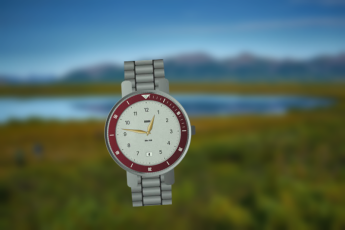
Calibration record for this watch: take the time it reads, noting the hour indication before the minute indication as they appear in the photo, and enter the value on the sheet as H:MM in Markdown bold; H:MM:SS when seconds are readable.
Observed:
**12:47**
